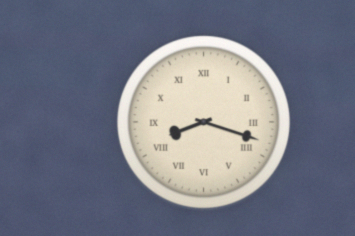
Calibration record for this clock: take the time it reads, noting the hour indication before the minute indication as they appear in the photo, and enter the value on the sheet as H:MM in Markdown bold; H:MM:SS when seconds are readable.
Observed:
**8:18**
